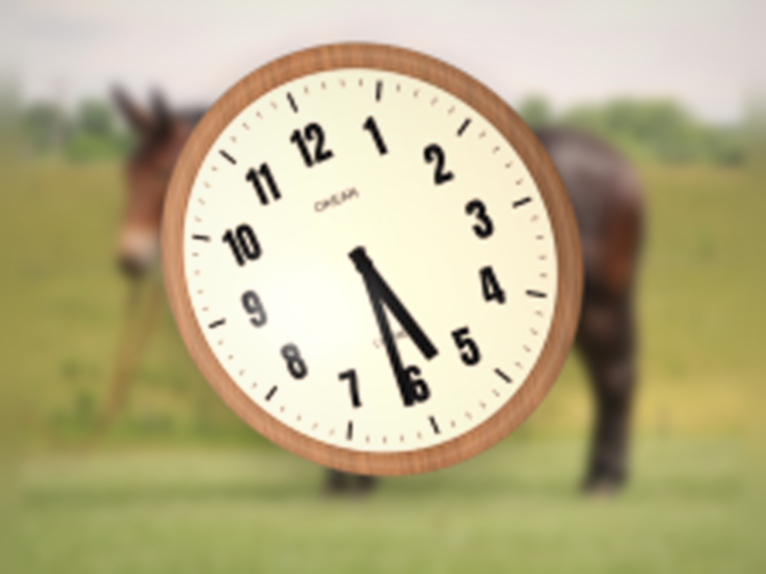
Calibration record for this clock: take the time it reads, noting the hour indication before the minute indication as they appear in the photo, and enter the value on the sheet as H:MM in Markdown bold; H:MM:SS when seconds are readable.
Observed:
**5:31**
